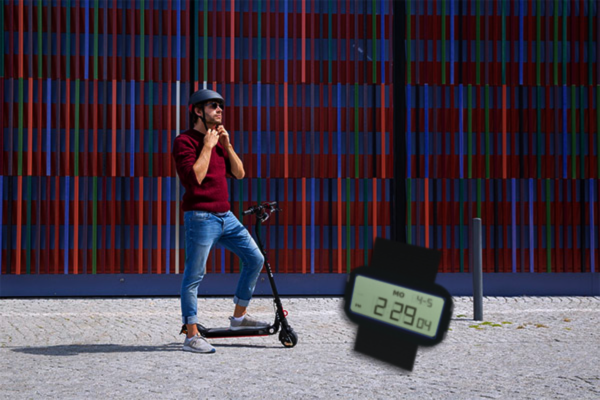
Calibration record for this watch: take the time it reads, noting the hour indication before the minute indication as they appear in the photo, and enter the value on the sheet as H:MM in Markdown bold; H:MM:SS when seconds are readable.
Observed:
**2:29**
